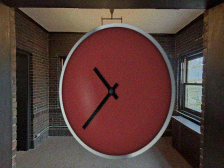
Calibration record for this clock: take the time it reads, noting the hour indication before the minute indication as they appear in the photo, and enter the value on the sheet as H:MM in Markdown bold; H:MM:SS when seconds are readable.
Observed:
**10:37**
